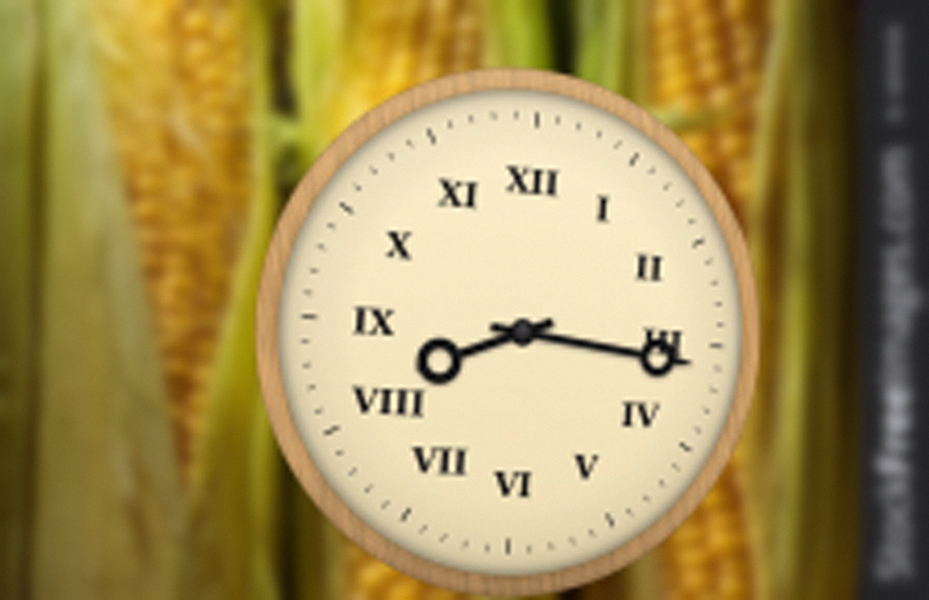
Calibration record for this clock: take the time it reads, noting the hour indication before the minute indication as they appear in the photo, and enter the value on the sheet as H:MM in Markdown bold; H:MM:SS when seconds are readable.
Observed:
**8:16**
